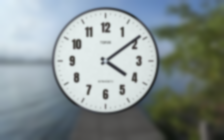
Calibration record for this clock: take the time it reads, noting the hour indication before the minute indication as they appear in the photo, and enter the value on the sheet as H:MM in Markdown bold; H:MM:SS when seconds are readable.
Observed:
**4:09**
